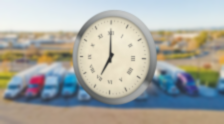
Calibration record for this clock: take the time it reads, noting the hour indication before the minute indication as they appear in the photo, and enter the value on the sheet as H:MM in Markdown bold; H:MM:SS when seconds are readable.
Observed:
**7:00**
